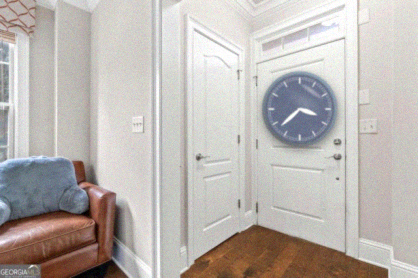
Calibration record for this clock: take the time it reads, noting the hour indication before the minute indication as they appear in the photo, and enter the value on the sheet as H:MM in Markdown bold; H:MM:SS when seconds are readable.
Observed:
**3:38**
